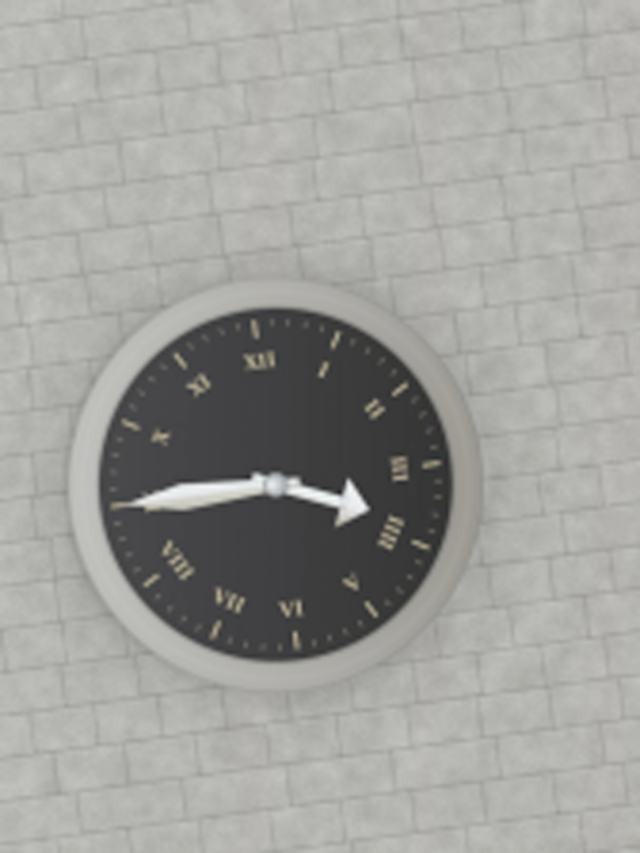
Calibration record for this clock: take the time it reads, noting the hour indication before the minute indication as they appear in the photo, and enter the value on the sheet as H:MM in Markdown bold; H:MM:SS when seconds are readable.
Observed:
**3:45**
